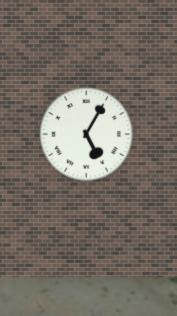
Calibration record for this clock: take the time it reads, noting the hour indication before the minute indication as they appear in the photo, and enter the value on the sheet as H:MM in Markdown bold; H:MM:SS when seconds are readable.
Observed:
**5:05**
